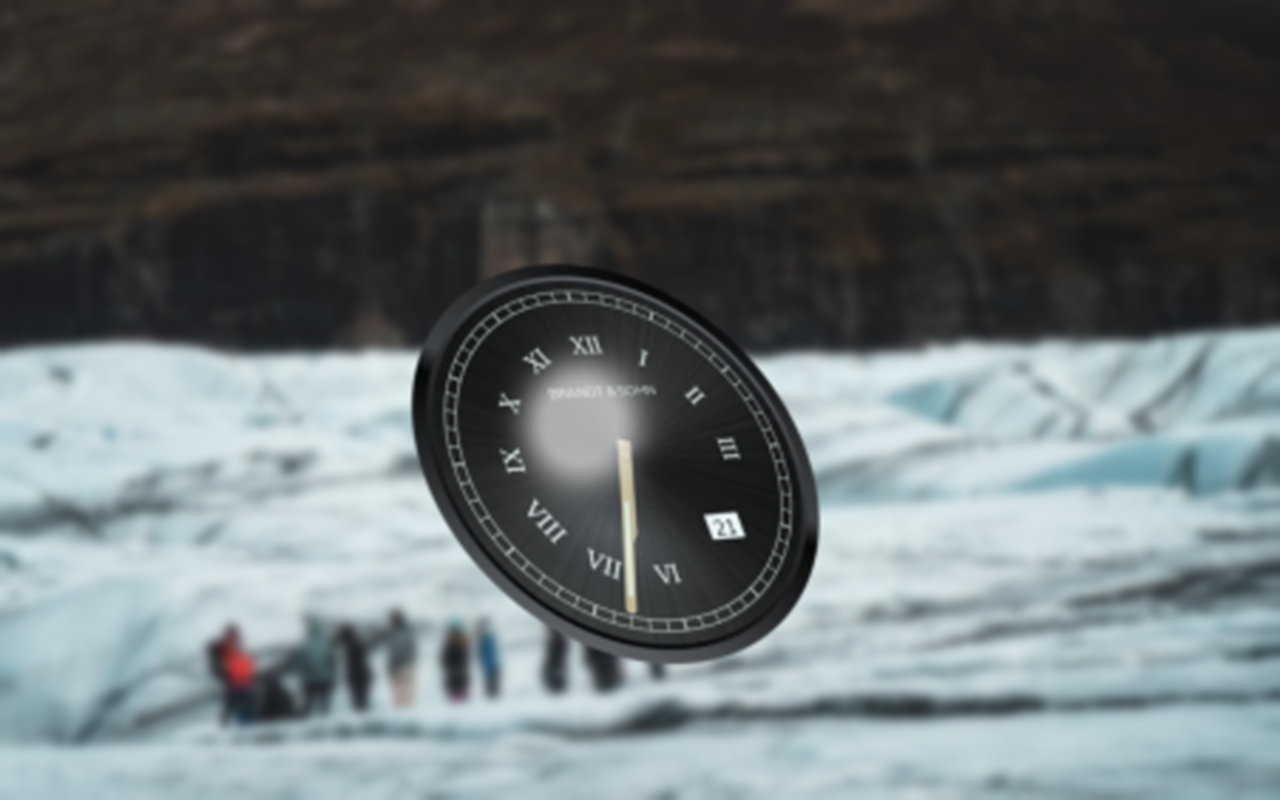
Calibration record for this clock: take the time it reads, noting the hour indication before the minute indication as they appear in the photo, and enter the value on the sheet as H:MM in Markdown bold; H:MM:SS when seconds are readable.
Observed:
**6:33**
